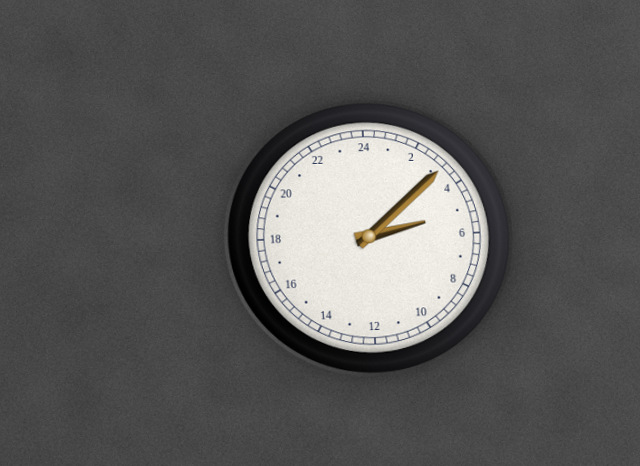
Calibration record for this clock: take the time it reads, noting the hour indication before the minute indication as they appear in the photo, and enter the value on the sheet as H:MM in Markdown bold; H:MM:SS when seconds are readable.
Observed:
**5:08**
